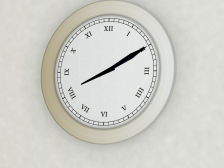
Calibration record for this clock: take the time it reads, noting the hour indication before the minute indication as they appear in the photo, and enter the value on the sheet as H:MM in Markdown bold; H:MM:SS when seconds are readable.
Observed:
**8:10**
